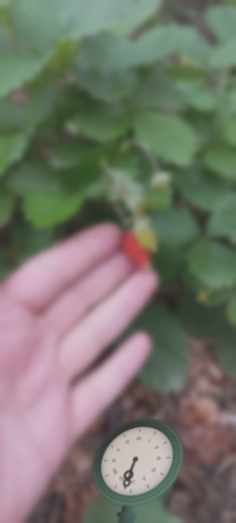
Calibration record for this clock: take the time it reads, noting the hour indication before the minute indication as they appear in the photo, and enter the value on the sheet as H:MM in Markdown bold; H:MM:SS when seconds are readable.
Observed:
**6:32**
